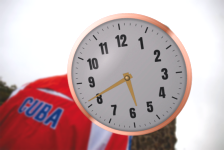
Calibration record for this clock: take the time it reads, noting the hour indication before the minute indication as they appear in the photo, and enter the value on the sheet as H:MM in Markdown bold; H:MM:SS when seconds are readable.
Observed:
**5:41**
